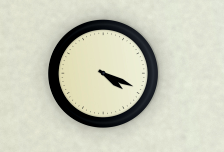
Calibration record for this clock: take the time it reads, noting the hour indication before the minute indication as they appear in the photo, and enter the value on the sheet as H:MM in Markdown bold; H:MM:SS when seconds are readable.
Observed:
**4:19**
